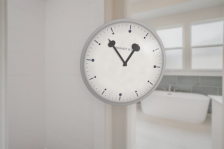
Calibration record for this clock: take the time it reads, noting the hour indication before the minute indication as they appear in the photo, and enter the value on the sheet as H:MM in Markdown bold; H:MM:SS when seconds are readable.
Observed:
**12:53**
